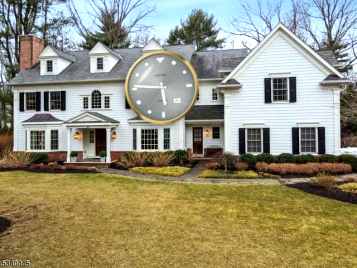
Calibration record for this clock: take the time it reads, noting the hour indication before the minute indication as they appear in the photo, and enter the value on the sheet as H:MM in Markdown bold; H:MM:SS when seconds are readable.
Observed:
**5:46**
